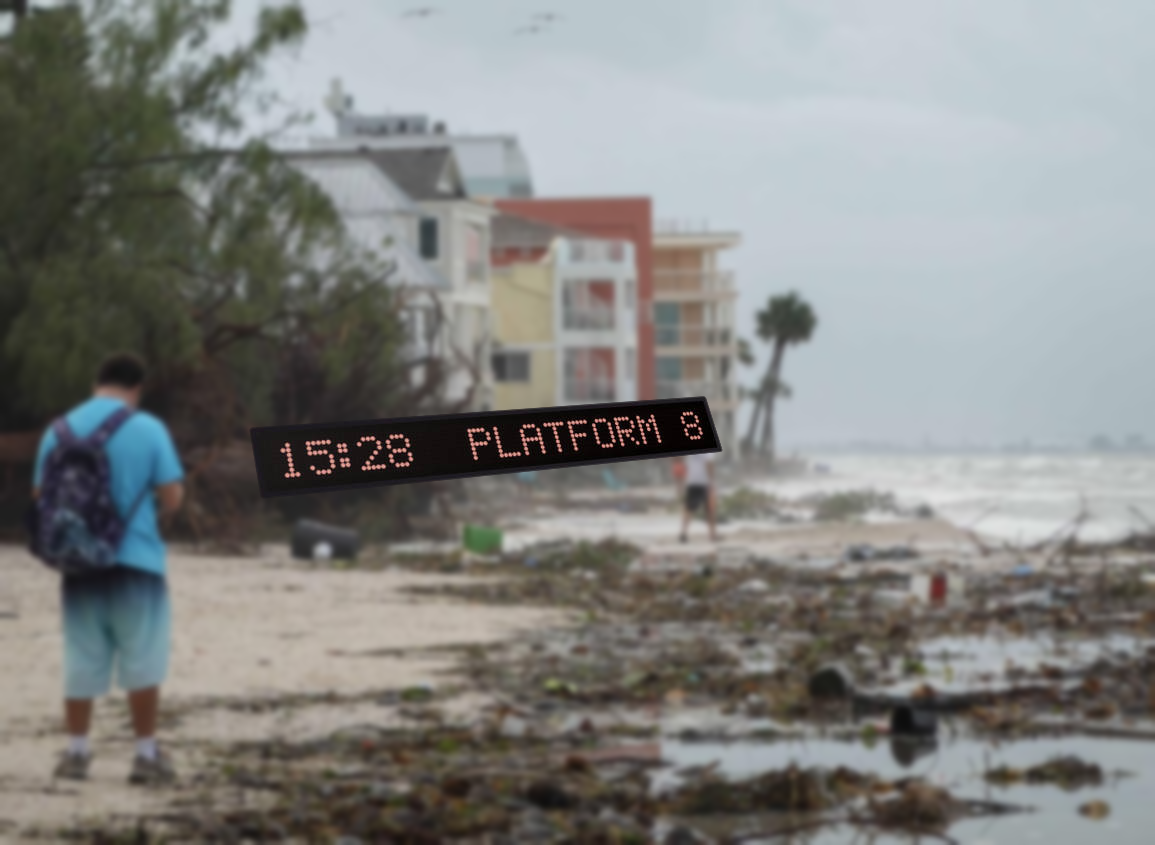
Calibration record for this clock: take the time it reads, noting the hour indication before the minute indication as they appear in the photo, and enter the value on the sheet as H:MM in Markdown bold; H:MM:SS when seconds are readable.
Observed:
**15:28**
